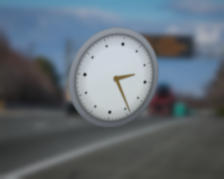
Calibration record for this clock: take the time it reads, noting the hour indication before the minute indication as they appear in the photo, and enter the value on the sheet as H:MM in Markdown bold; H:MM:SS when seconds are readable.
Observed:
**2:24**
